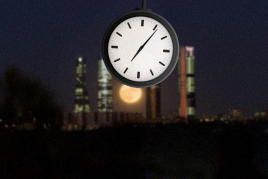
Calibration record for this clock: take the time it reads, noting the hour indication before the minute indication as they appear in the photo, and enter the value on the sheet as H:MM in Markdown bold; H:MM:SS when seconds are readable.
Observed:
**7:06**
